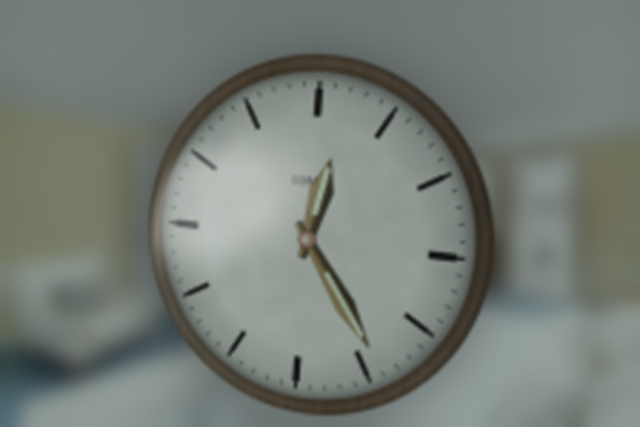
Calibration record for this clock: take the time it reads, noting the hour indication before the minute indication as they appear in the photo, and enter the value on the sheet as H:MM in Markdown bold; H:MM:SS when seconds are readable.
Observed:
**12:24**
